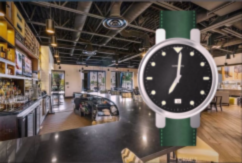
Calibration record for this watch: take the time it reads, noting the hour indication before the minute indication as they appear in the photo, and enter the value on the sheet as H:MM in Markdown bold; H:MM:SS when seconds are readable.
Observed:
**7:01**
